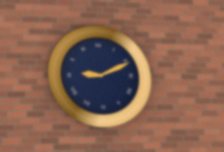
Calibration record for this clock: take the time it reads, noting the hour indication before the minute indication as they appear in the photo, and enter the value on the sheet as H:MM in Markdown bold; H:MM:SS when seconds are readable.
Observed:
**9:11**
